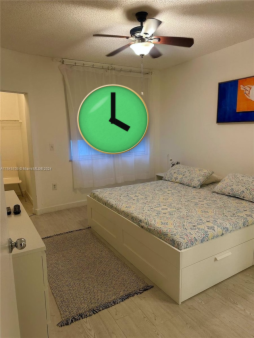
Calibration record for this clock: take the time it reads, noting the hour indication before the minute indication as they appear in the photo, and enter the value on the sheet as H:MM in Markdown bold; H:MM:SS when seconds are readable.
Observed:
**4:00**
